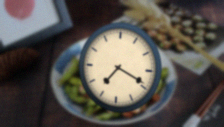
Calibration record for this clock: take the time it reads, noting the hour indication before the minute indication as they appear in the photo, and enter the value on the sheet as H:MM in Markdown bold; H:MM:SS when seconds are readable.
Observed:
**7:19**
